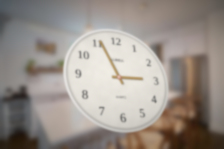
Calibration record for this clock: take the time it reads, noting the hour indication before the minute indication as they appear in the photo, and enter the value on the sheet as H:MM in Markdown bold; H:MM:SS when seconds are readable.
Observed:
**2:56**
